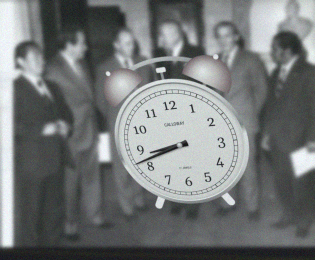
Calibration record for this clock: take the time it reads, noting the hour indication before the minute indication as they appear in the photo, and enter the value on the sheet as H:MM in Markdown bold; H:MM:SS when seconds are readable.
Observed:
**8:42**
